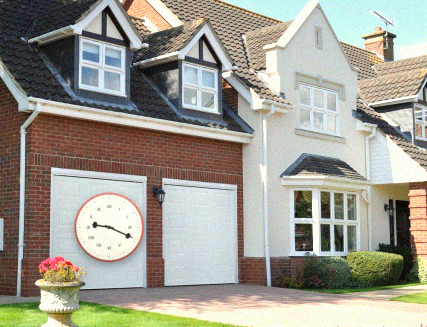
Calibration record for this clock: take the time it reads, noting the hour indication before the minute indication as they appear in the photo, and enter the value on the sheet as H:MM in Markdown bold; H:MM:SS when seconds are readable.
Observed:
**9:19**
